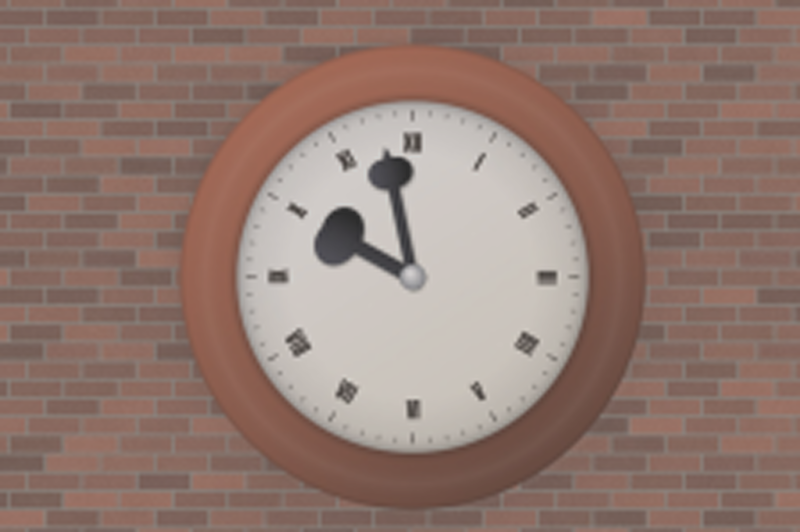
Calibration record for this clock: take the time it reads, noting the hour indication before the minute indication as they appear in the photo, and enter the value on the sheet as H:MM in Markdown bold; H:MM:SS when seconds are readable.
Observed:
**9:58**
